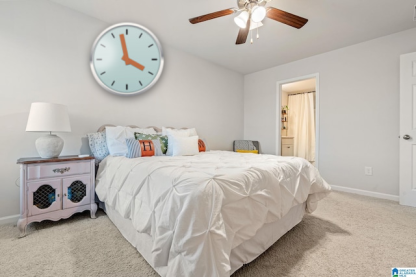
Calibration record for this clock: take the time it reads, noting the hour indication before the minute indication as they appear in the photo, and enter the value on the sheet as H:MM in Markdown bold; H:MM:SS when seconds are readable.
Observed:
**3:58**
